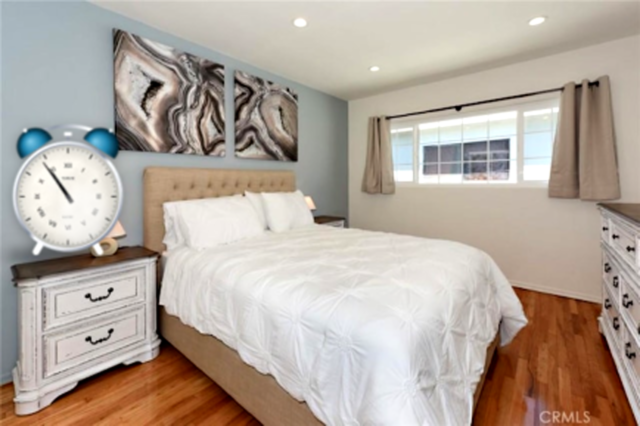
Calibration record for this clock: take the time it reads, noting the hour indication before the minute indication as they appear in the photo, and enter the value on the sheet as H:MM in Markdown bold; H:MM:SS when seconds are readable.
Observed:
**10:54**
